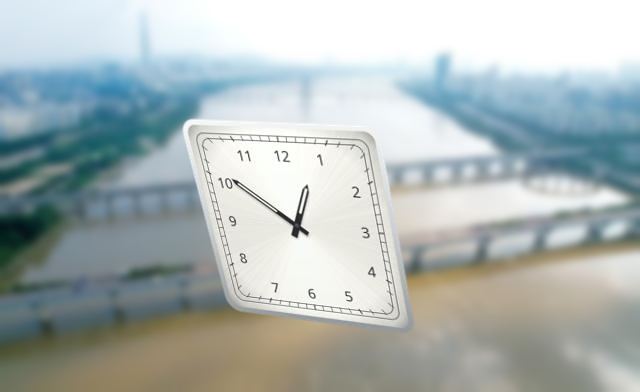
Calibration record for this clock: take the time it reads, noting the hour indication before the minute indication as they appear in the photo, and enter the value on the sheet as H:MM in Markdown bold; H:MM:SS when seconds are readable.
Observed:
**12:51**
